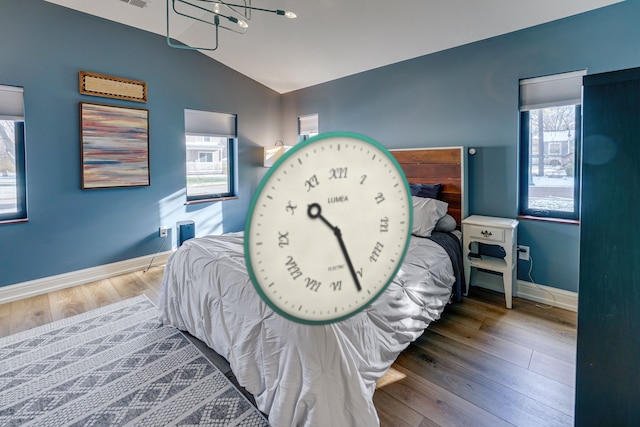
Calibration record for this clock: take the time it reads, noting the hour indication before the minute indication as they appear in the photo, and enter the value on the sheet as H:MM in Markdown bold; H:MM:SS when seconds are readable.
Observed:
**10:26**
